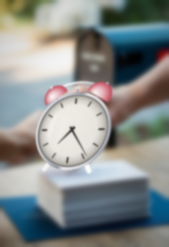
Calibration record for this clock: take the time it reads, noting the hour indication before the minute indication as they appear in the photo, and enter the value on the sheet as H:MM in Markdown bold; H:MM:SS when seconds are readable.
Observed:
**7:24**
